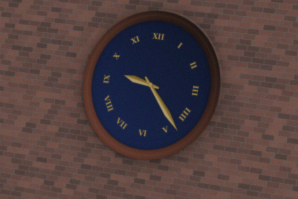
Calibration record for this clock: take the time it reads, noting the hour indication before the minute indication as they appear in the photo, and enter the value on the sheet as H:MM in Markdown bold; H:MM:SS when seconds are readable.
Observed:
**9:23**
